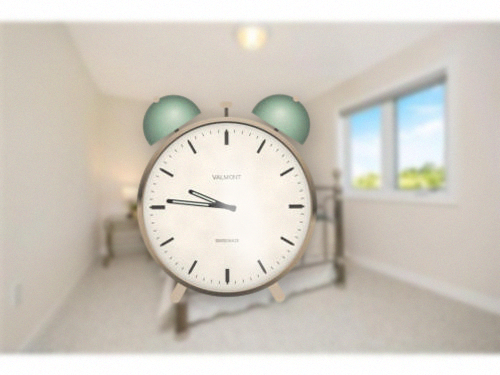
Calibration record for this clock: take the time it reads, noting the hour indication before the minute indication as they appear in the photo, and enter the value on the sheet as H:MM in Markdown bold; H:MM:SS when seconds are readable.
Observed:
**9:46**
